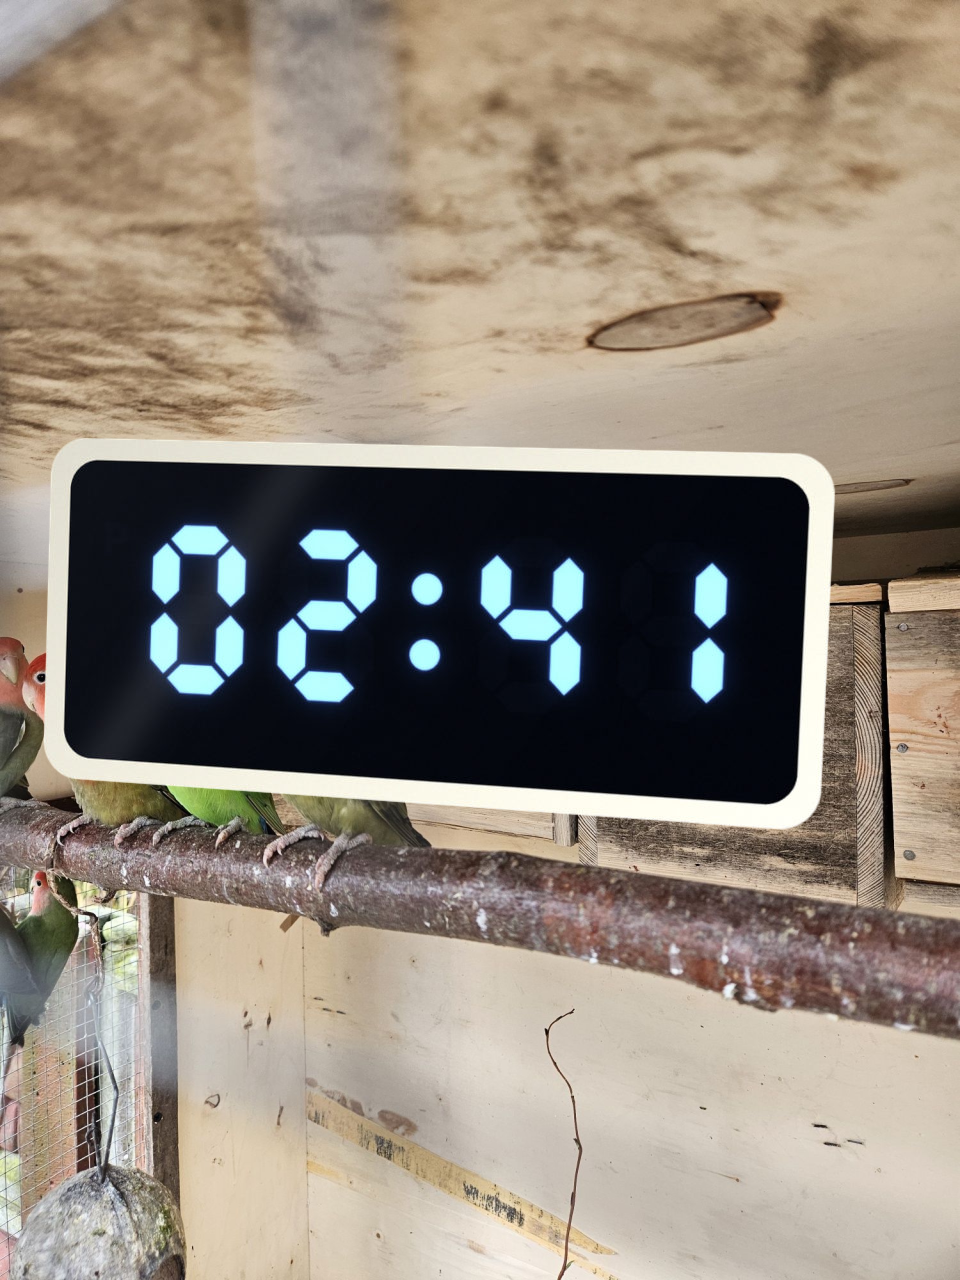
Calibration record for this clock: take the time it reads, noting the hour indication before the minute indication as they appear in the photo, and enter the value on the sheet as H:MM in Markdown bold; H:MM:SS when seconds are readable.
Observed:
**2:41**
